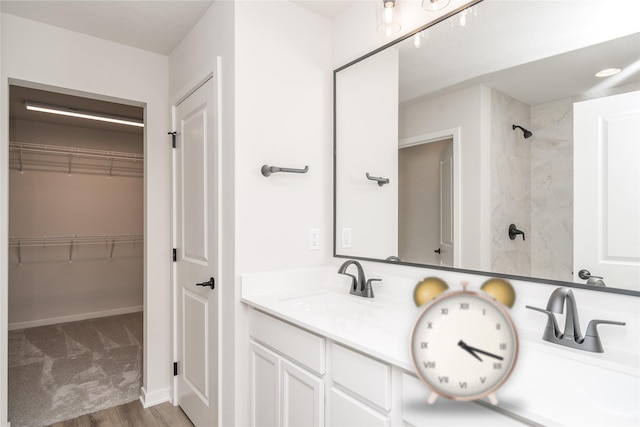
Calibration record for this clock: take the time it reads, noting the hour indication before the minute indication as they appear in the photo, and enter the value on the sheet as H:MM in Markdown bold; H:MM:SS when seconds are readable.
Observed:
**4:18**
